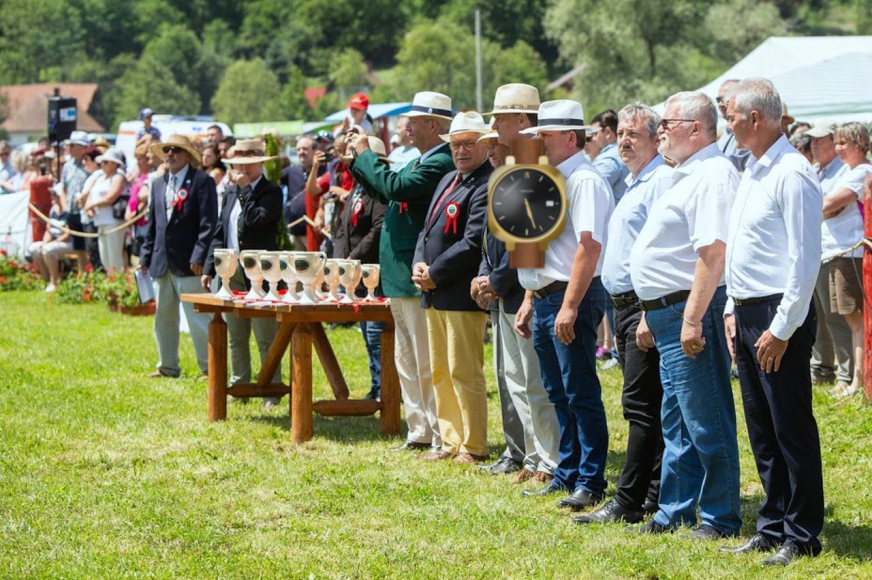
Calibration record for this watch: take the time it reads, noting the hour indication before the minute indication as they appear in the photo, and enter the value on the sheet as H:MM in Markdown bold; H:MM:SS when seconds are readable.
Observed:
**5:27**
